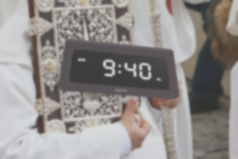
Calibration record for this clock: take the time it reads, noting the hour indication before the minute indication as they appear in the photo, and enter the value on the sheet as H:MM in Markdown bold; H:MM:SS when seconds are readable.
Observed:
**9:40**
